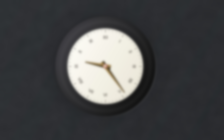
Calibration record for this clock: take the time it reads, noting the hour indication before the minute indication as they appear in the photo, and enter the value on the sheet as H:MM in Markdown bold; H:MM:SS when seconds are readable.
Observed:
**9:24**
